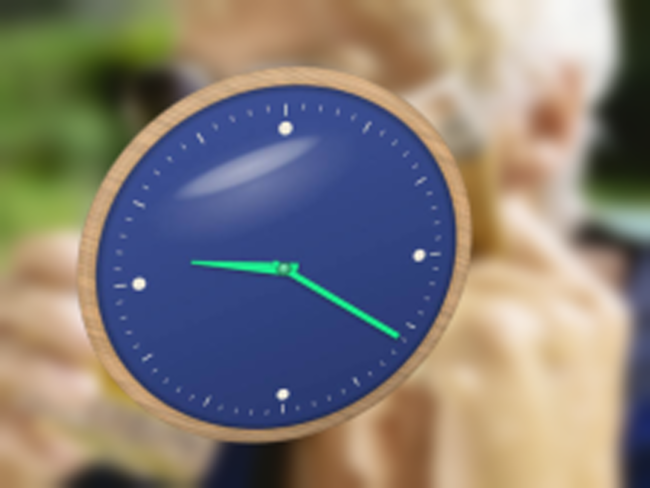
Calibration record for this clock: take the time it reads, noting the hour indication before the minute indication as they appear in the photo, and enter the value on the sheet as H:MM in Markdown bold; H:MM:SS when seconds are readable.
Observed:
**9:21**
